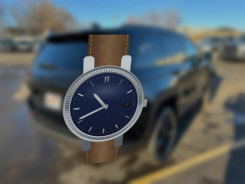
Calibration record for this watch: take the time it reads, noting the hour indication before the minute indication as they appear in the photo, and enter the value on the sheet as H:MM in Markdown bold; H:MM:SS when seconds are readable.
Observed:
**10:41**
